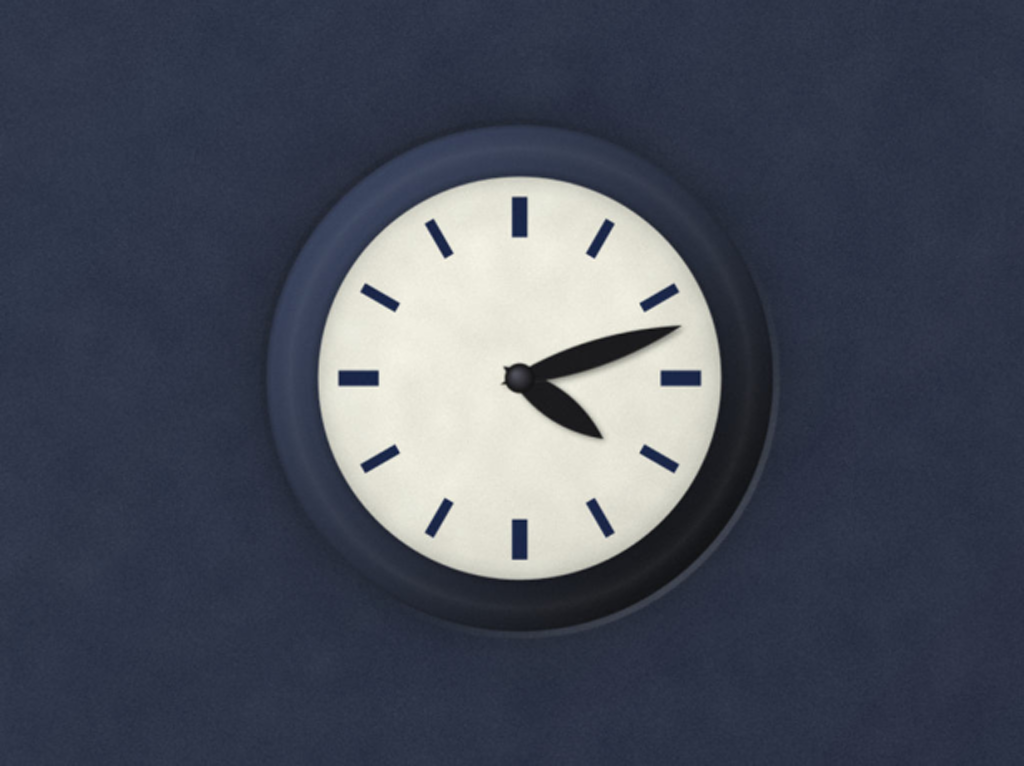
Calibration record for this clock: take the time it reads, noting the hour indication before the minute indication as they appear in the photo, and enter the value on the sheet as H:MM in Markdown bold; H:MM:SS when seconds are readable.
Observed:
**4:12**
